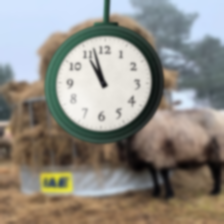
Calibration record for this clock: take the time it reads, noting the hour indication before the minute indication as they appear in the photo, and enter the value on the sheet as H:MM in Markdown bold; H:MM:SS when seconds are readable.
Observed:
**10:57**
